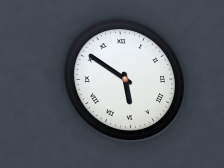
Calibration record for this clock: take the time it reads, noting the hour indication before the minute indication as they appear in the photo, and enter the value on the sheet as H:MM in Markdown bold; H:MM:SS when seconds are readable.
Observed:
**5:51**
